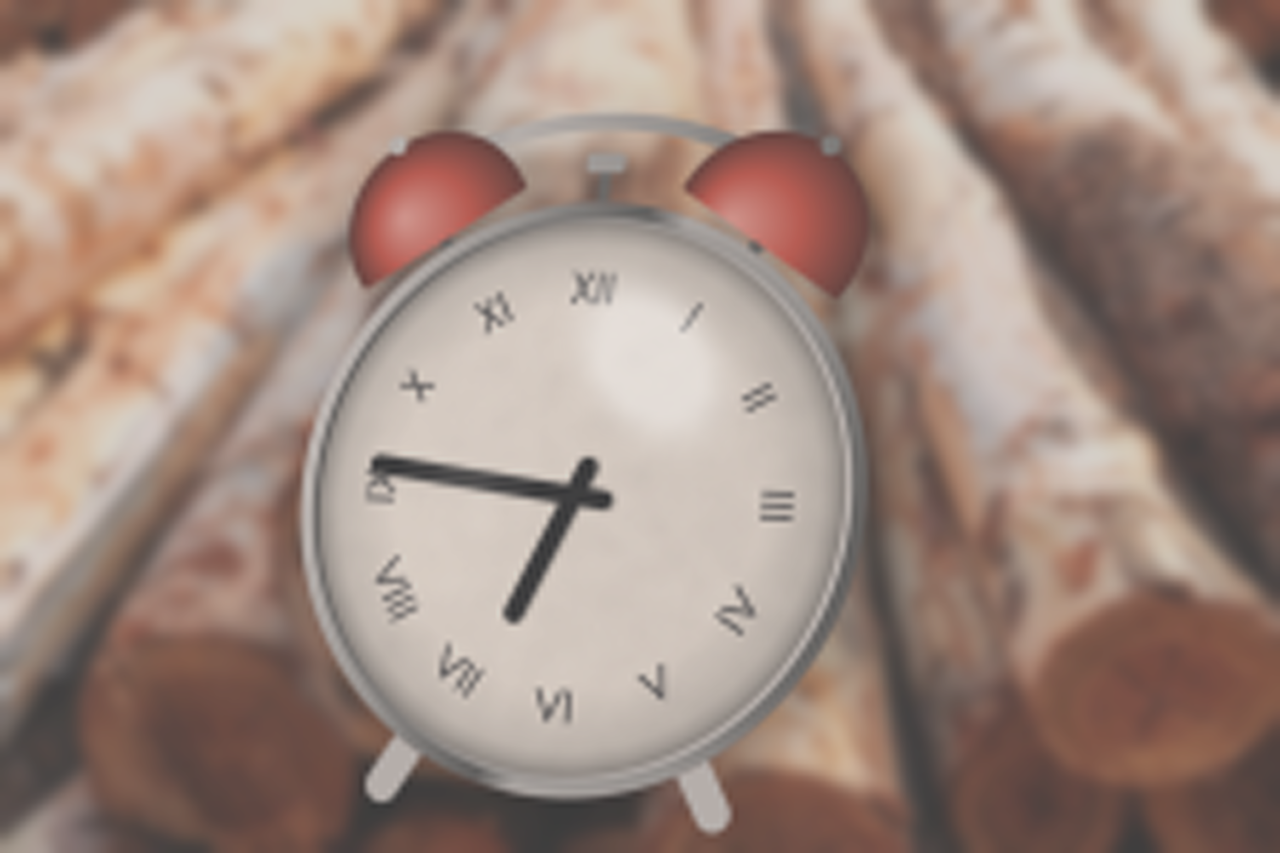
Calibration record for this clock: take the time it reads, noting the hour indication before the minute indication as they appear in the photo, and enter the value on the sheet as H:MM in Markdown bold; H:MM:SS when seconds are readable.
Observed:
**6:46**
